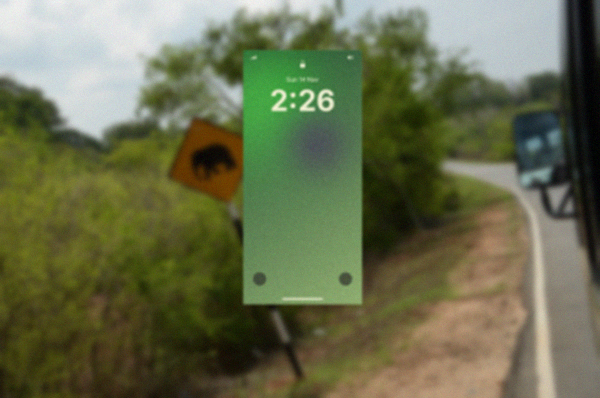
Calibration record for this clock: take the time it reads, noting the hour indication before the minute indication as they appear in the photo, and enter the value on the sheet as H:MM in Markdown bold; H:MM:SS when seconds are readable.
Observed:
**2:26**
